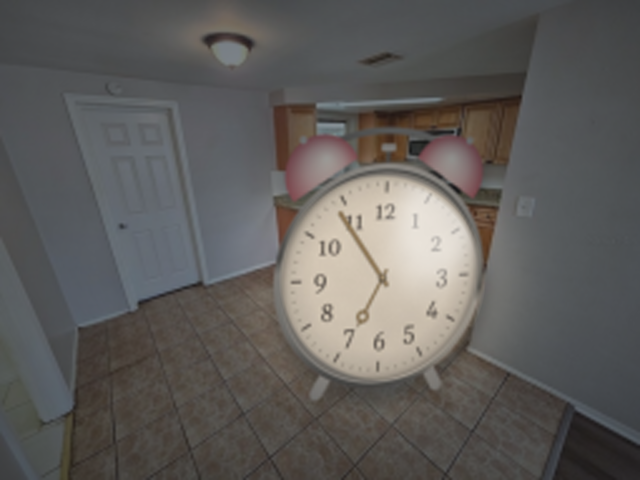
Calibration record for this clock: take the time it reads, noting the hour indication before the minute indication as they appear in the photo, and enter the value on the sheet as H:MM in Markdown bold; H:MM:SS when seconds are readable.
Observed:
**6:54**
